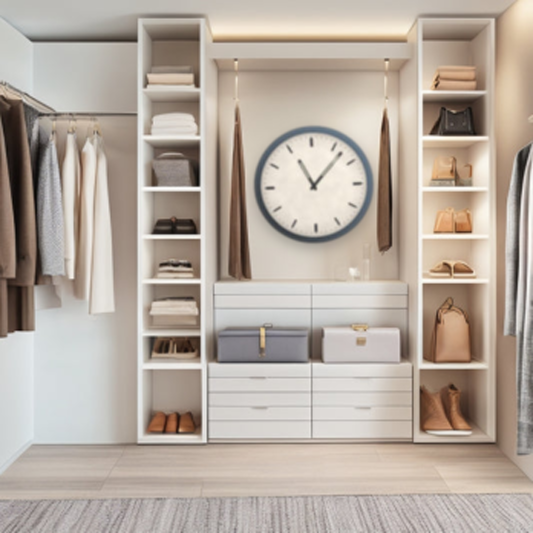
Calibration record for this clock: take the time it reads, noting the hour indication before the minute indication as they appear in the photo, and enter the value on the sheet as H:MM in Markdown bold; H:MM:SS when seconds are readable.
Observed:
**11:07**
